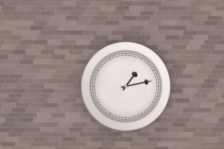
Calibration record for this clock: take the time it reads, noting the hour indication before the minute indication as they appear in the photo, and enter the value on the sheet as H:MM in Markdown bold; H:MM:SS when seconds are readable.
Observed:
**1:13**
